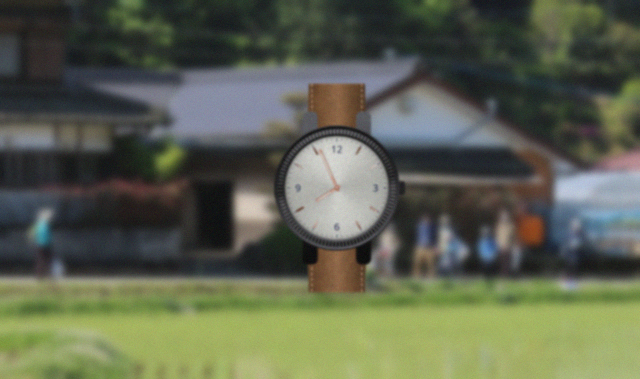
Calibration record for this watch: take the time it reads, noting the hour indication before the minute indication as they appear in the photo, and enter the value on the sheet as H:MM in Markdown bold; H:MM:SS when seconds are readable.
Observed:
**7:56**
